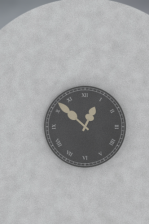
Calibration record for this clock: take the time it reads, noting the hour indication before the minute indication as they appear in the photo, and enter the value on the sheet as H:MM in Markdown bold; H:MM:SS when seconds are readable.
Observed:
**12:52**
